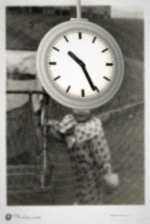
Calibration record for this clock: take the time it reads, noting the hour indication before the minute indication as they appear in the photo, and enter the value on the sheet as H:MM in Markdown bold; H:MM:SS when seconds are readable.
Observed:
**10:26**
